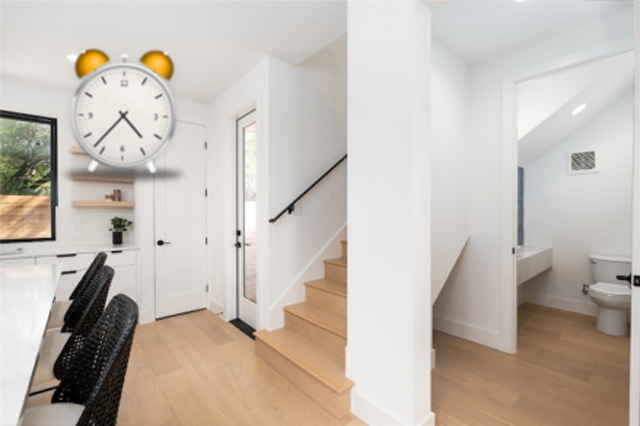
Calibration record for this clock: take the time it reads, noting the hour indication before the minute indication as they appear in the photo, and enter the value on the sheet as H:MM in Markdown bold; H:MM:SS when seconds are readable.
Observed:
**4:37**
